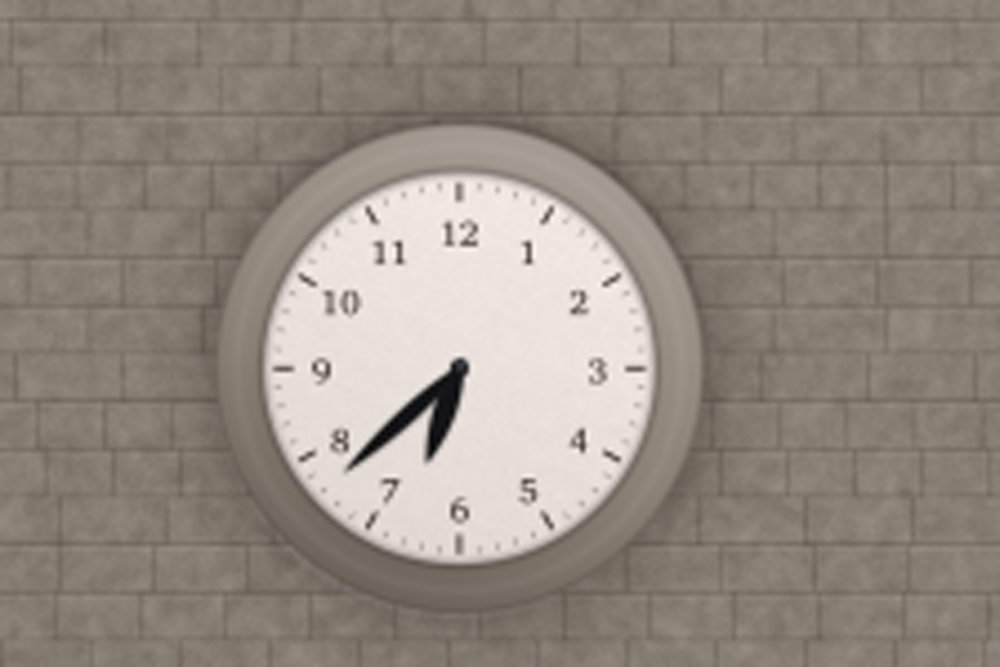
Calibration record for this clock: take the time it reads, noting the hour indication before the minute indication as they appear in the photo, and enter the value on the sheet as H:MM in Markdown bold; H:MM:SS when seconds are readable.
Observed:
**6:38**
